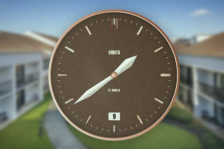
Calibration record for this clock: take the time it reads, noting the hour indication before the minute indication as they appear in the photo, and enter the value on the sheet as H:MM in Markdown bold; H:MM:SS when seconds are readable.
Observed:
**1:39**
